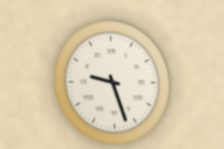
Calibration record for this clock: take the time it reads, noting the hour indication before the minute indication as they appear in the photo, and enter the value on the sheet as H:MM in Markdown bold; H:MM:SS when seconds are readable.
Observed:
**9:27**
